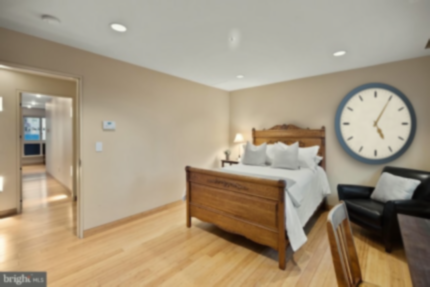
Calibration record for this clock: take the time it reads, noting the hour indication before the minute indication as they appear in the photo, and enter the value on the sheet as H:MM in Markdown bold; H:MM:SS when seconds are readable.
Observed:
**5:05**
